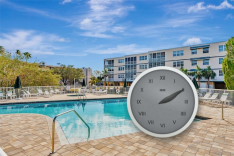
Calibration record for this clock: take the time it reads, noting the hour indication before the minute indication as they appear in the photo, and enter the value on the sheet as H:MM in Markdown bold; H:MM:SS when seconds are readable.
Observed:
**2:10**
